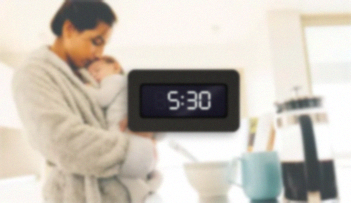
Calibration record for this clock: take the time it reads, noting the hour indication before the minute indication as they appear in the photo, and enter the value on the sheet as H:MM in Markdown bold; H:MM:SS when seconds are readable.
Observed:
**5:30**
